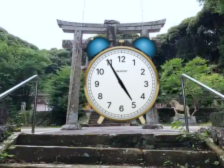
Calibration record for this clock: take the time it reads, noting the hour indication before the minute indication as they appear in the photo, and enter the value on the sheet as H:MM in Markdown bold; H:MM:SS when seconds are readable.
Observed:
**4:55**
